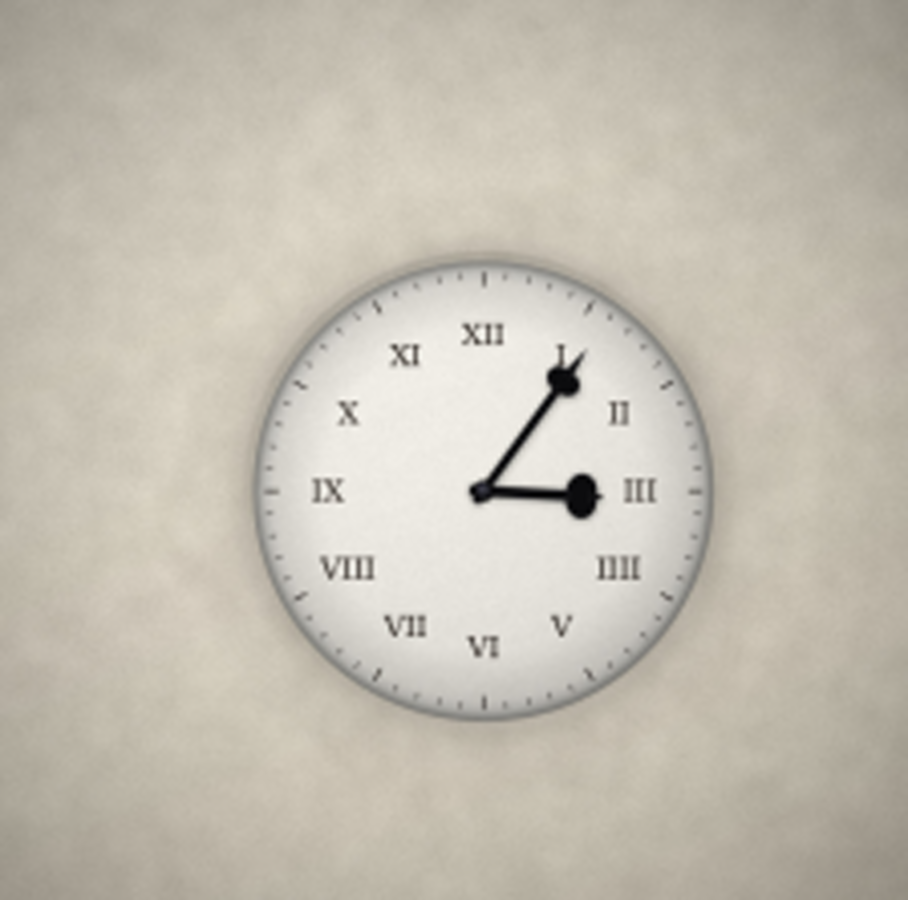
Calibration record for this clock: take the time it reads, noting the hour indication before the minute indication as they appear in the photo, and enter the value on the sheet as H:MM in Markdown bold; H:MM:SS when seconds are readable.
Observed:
**3:06**
